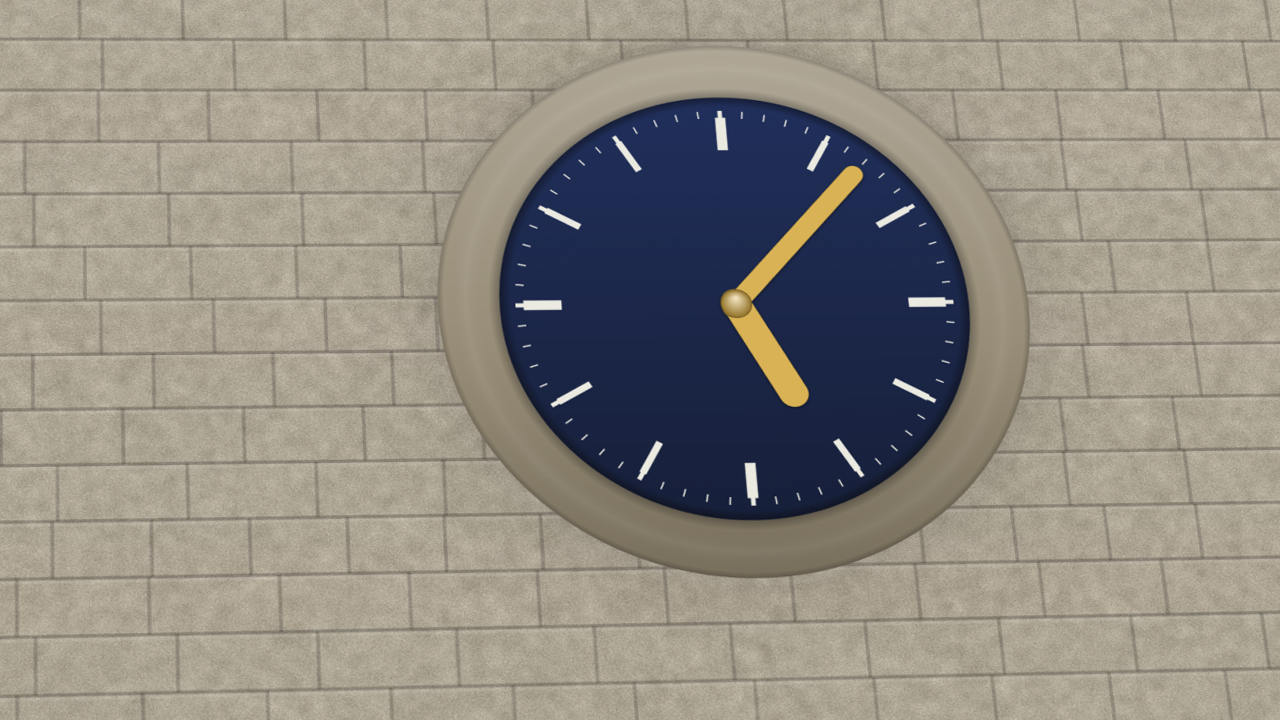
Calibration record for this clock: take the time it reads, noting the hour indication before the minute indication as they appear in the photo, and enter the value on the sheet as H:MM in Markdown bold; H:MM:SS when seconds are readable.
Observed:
**5:07**
